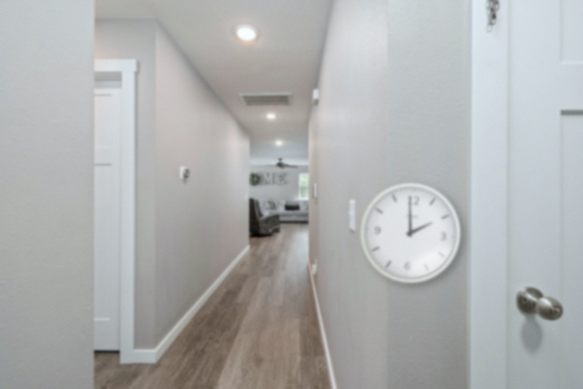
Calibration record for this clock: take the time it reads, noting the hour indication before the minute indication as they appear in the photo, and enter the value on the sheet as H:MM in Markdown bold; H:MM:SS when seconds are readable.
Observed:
**1:59**
